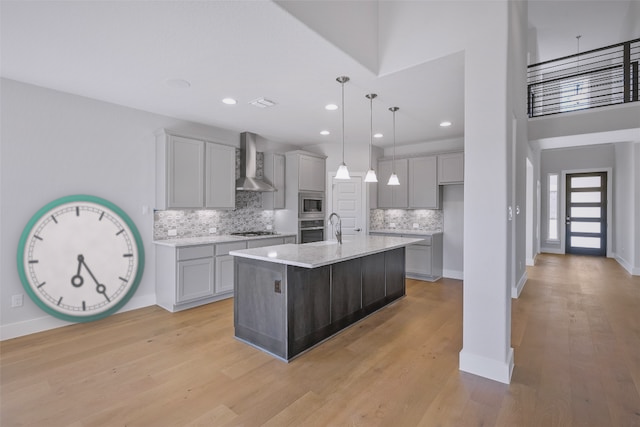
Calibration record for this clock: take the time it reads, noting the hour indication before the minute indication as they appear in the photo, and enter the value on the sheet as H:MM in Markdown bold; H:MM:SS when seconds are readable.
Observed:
**6:25**
